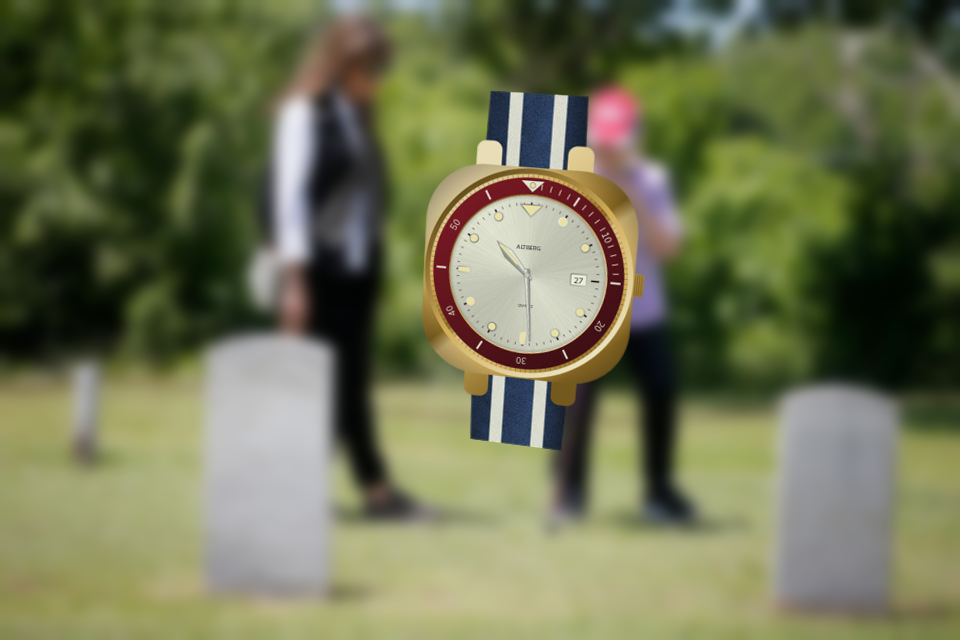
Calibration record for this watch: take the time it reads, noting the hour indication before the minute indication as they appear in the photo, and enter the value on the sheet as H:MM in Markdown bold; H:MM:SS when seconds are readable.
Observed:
**10:29**
